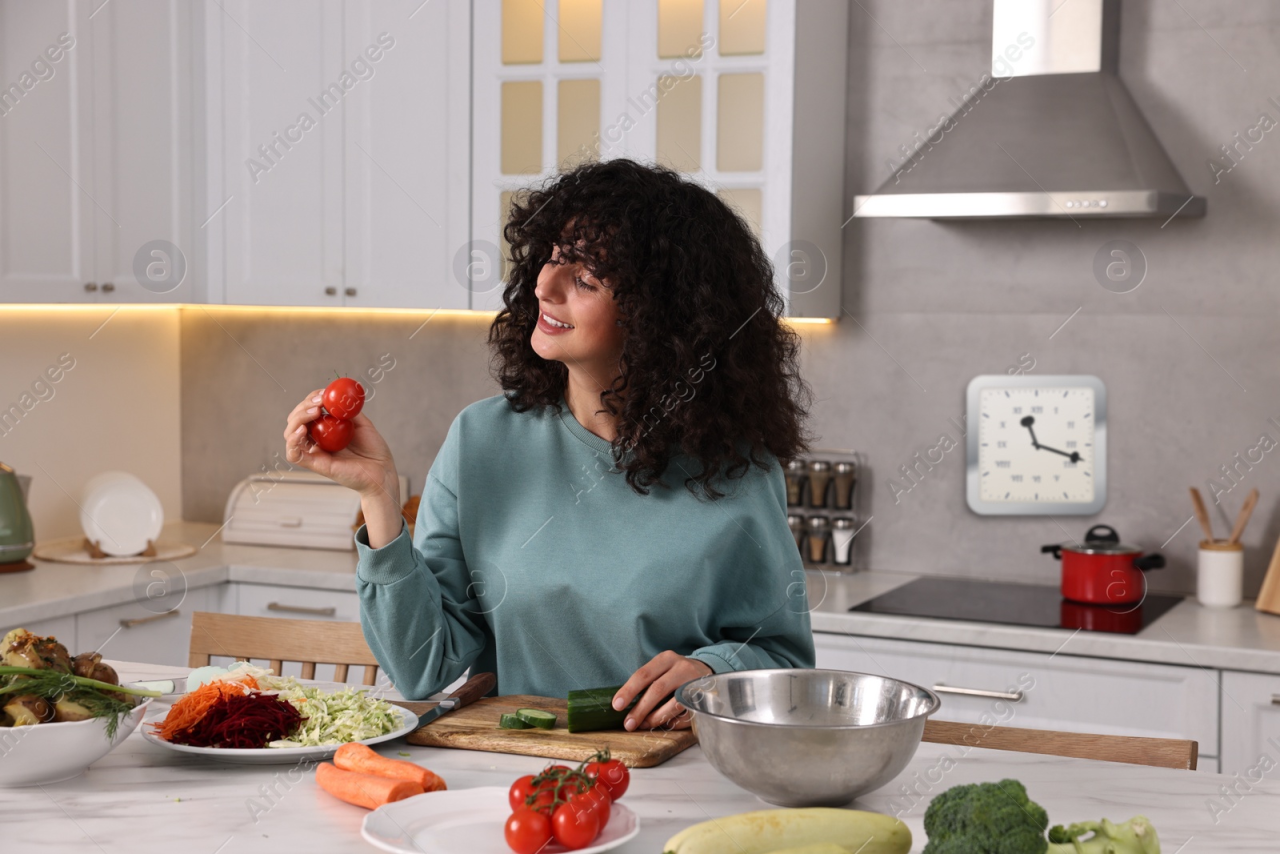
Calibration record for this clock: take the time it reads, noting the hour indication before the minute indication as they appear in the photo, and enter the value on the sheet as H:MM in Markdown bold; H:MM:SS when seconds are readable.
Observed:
**11:18**
